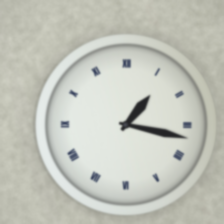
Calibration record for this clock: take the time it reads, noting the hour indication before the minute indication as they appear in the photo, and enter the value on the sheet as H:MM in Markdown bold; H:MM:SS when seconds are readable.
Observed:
**1:17**
